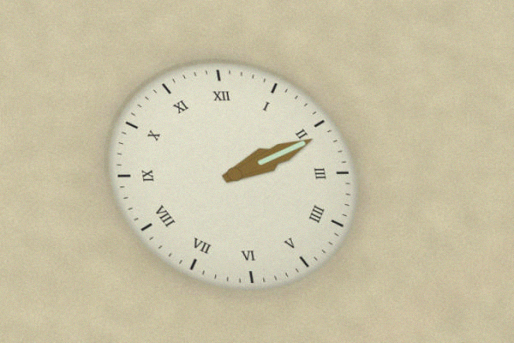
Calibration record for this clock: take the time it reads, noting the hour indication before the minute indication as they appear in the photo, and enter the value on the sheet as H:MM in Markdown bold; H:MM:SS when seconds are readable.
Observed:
**2:11**
